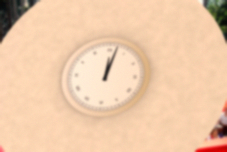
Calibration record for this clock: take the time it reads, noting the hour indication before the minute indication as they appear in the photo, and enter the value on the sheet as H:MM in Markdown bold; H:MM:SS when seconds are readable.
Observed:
**12:02**
